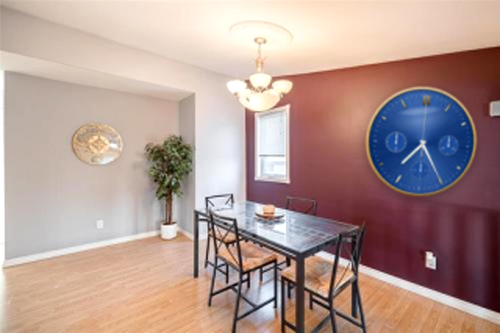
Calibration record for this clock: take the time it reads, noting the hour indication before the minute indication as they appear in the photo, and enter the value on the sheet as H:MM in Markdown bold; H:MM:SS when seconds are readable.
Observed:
**7:25**
